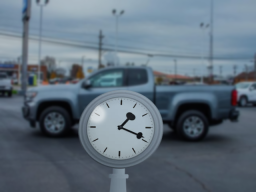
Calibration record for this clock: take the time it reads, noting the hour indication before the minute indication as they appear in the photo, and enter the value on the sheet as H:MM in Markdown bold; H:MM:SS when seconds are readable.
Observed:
**1:19**
